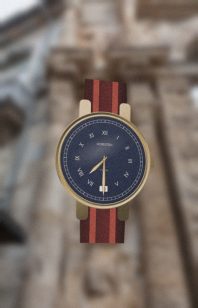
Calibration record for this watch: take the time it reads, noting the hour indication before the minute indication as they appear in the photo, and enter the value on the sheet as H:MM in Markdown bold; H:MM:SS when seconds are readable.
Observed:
**7:30**
